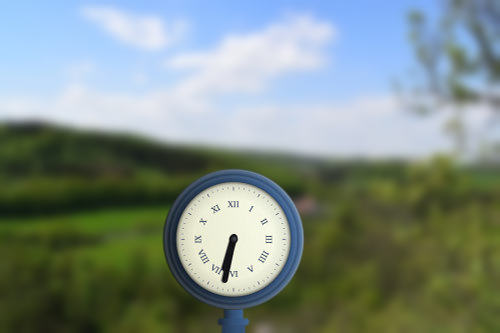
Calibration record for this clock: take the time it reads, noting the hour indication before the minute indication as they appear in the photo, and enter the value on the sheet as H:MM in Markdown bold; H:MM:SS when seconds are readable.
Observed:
**6:32**
